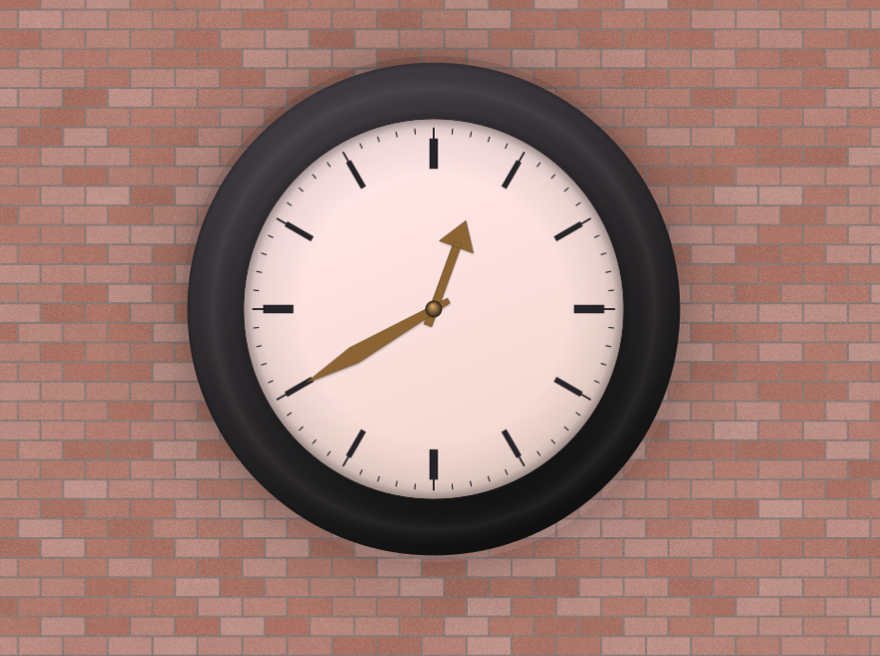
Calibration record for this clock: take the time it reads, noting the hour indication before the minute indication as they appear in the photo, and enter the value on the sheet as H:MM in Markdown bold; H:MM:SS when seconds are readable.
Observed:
**12:40**
